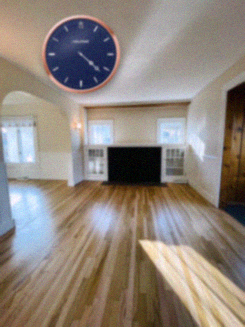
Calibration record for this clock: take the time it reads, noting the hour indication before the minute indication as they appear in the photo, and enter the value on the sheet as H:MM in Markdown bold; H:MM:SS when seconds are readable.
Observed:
**4:22**
